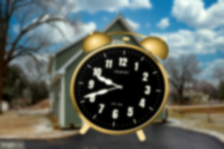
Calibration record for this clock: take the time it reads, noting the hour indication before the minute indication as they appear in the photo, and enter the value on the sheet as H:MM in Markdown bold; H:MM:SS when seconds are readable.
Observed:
**9:41**
